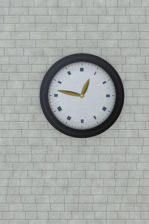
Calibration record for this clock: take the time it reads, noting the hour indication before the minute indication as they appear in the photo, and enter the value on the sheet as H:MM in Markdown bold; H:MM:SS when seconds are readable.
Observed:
**12:47**
